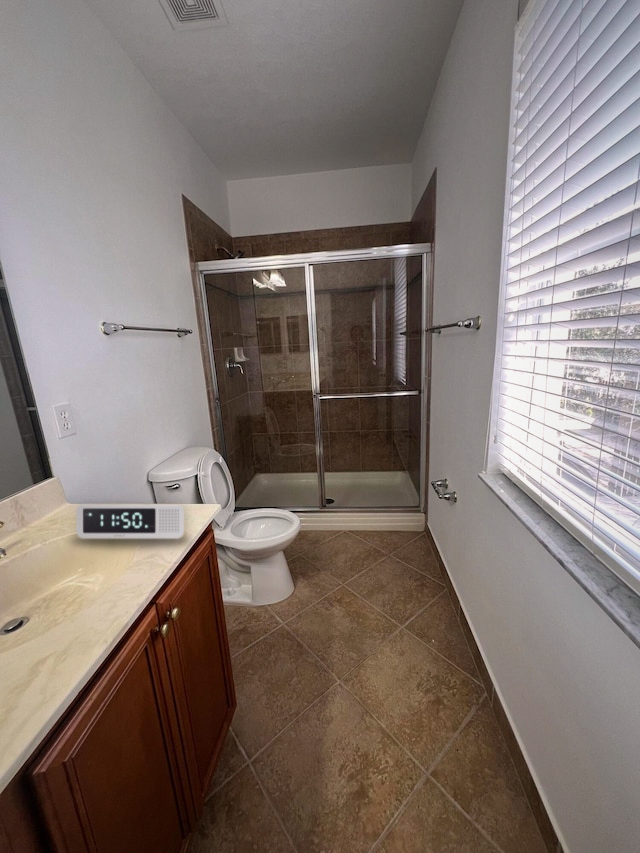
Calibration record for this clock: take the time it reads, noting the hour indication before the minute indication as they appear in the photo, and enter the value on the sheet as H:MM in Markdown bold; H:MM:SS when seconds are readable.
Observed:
**11:50**
